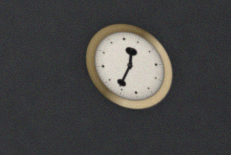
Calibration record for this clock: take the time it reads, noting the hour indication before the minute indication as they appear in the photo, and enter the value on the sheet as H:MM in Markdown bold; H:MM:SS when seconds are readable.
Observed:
**12:36**
